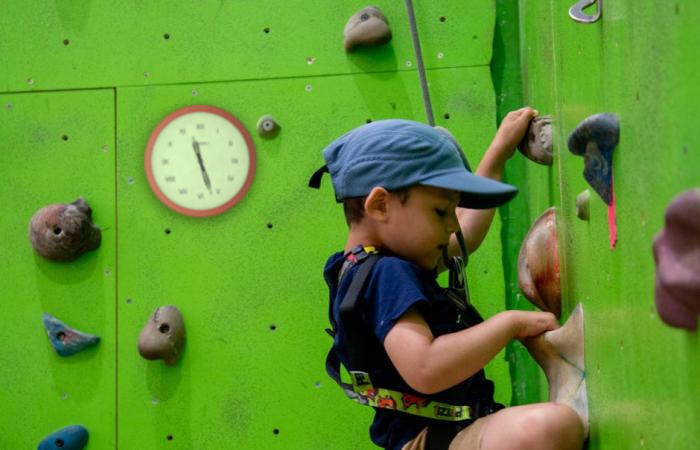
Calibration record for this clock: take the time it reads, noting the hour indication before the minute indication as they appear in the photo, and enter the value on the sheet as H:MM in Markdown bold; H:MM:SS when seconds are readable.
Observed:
**11:27**
